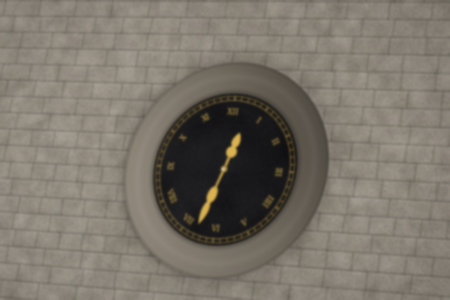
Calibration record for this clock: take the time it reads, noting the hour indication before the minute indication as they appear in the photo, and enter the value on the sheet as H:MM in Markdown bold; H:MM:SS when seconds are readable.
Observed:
**12:33**
